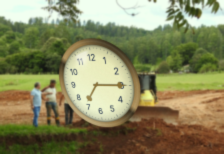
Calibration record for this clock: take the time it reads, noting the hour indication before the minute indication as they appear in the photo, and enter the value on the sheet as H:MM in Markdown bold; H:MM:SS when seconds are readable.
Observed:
**7:15**
